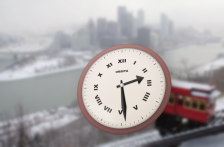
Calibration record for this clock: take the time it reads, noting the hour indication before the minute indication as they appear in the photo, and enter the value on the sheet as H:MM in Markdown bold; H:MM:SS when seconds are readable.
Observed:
**2:29**
